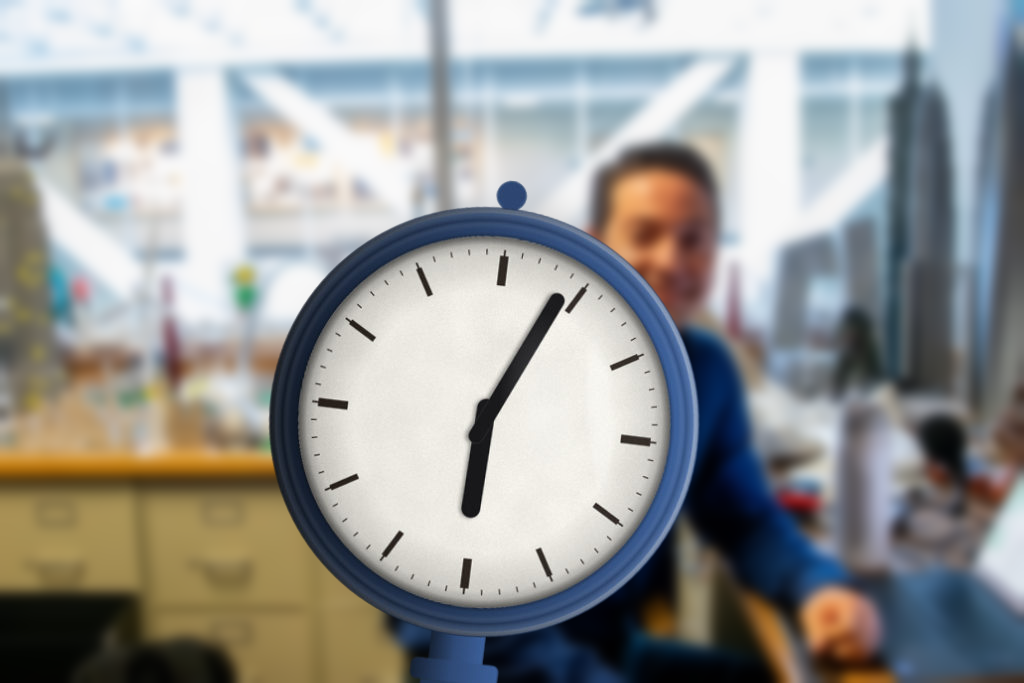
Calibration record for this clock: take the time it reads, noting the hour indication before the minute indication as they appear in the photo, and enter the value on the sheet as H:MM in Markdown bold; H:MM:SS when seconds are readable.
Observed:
**6:04**
